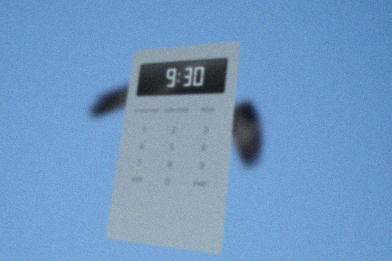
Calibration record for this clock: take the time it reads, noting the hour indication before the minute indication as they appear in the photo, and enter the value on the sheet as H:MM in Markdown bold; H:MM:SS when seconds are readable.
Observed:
**9:30**
